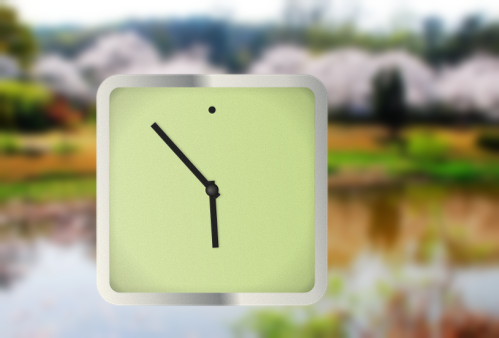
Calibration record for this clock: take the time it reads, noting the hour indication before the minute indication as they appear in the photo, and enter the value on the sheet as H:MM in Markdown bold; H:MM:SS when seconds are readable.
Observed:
**5:53**
